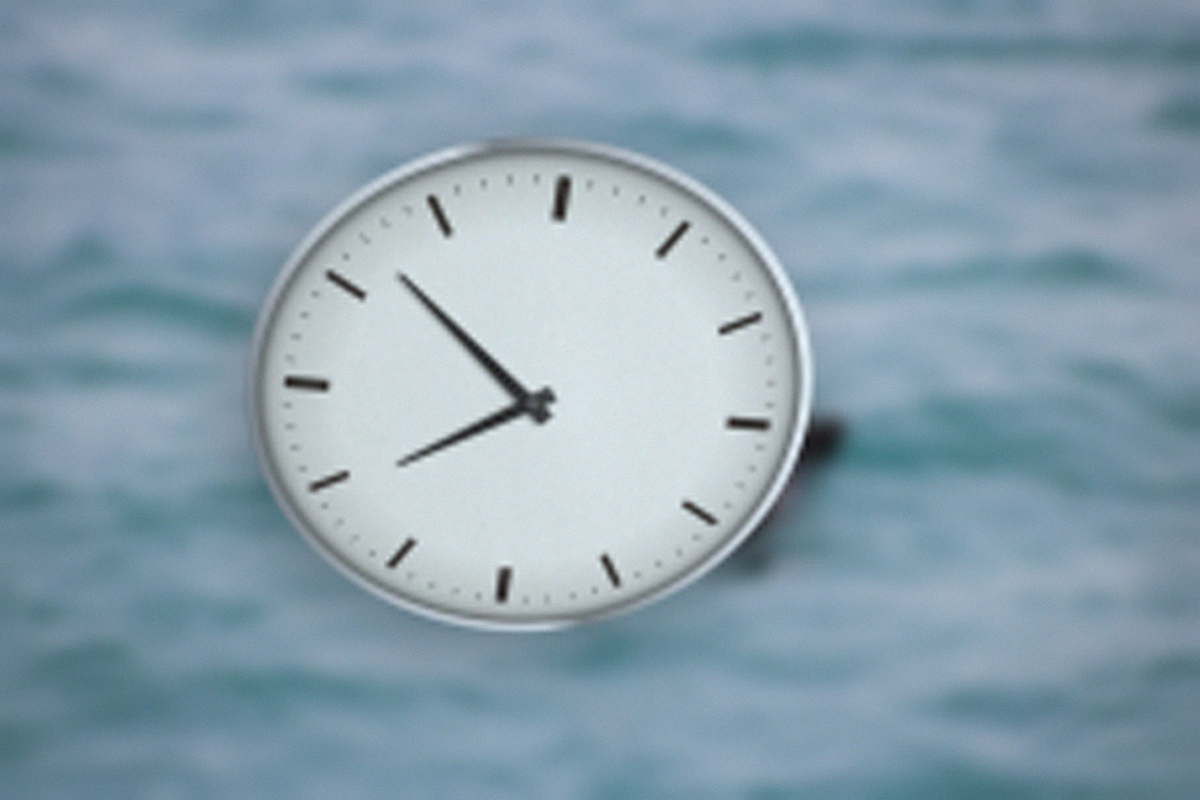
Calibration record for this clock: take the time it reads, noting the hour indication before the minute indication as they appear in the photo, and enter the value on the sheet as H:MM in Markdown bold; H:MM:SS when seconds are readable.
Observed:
**7:52**
